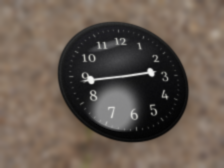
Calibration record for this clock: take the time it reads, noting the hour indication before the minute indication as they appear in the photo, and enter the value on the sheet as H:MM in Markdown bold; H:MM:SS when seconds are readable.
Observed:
**2:44**
